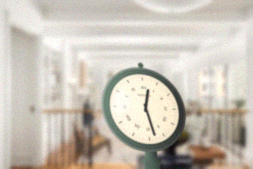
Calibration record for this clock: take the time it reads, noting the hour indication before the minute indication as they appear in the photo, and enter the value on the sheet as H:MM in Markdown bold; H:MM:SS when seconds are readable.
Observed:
**12:28**
